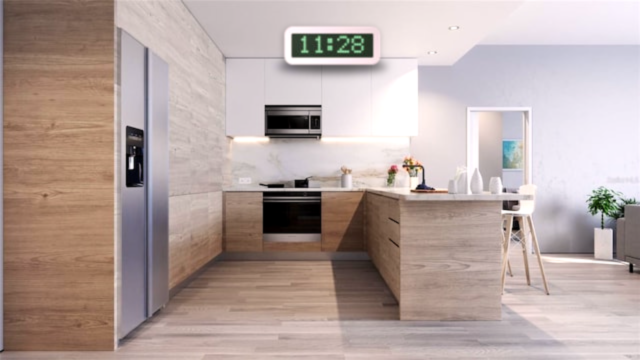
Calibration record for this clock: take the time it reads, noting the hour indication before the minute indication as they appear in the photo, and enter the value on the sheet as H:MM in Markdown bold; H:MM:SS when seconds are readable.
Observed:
**11:28**
